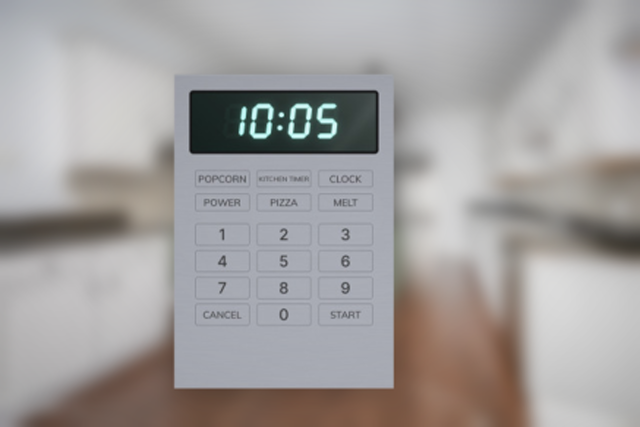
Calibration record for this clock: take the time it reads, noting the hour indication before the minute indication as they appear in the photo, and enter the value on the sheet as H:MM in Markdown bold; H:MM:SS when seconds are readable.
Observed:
**10:05**
